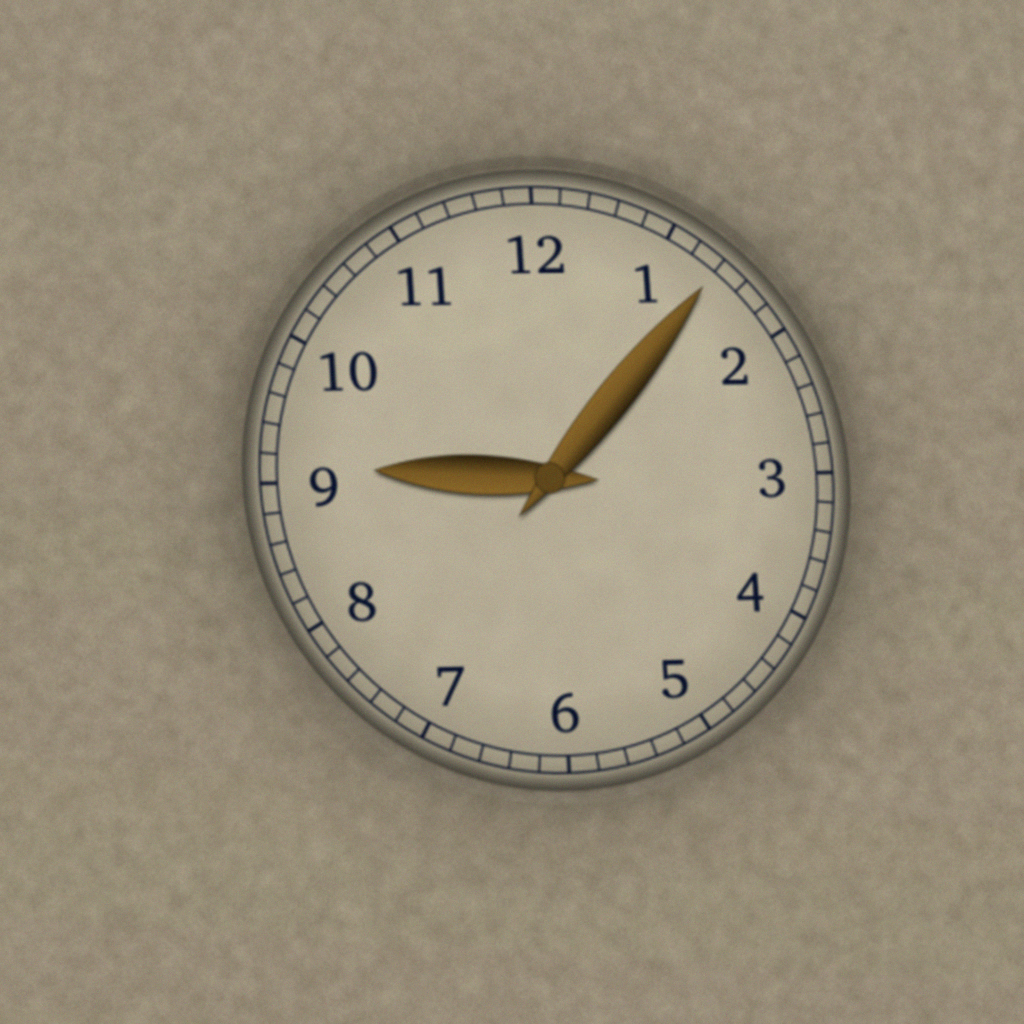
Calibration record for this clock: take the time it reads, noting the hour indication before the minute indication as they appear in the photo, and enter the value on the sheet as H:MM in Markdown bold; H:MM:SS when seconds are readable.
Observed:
**9:07**
